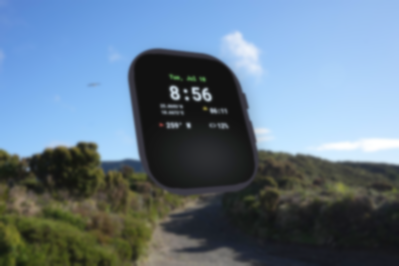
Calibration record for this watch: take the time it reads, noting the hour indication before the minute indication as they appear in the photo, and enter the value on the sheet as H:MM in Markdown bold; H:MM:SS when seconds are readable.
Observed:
**8:56**
